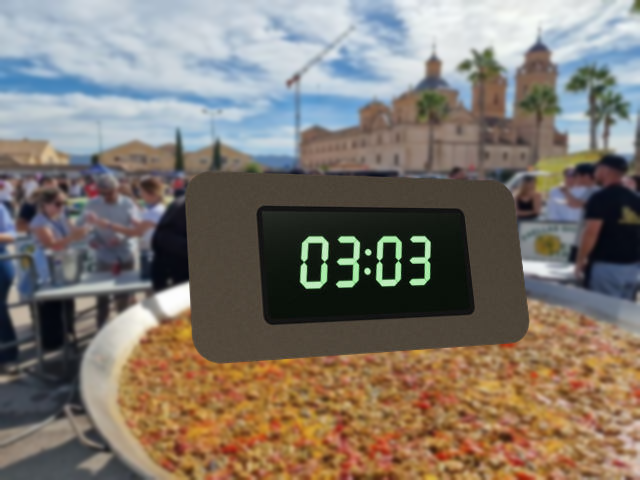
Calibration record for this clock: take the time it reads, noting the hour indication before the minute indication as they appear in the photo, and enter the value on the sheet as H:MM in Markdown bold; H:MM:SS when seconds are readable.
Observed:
**3:03**
